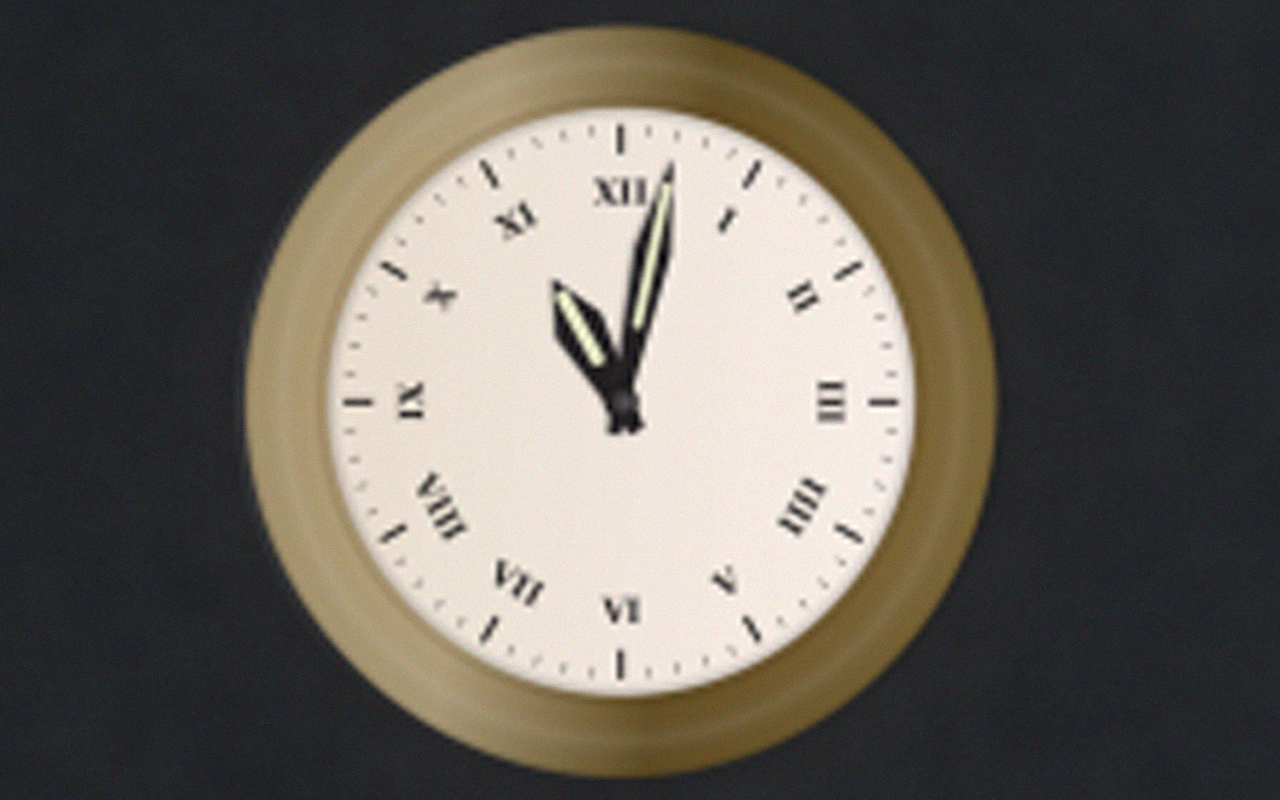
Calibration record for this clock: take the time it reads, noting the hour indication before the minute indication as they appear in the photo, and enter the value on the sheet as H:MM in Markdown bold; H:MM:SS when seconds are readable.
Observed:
**11:02**
